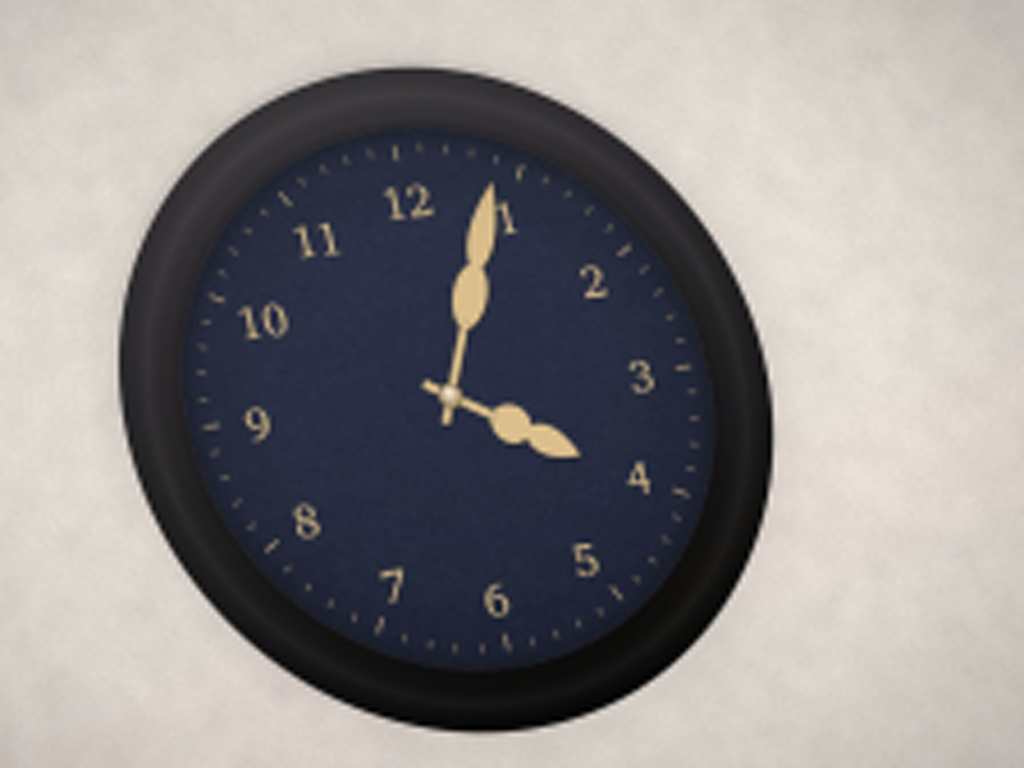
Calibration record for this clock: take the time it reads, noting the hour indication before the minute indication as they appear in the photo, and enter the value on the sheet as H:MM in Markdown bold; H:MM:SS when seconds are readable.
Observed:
**4:04**
